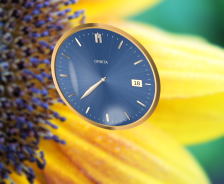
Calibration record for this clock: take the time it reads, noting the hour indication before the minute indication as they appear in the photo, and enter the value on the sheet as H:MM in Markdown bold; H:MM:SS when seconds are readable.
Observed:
**7:38**
